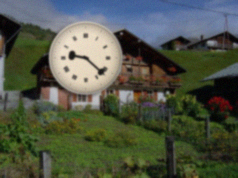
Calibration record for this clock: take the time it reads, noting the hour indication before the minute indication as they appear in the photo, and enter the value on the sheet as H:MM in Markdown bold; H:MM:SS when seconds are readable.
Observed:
**9:22**
